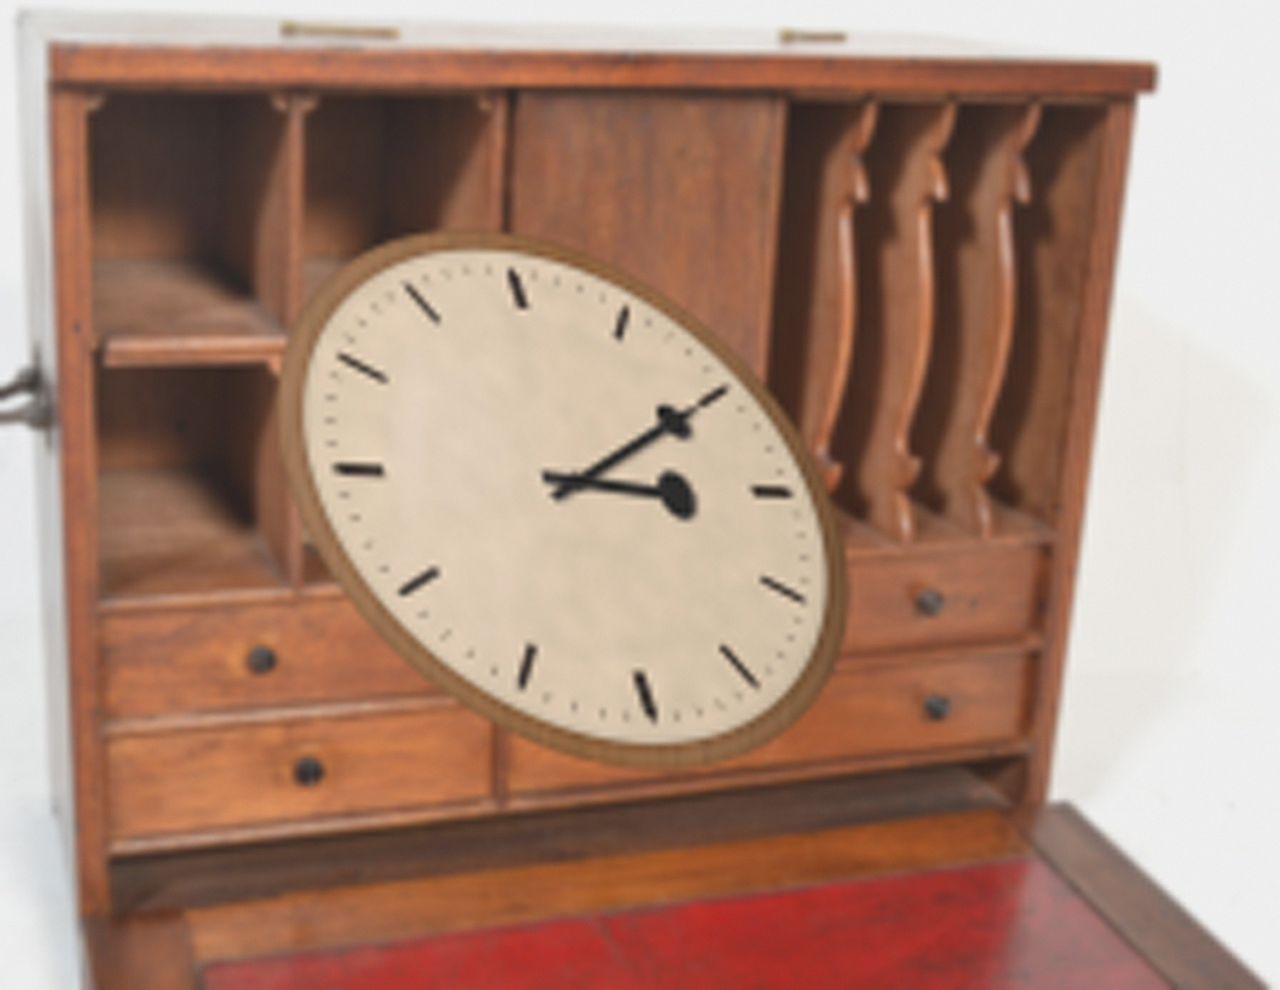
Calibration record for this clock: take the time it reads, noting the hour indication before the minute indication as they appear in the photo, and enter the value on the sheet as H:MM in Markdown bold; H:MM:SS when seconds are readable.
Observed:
**3:10**
